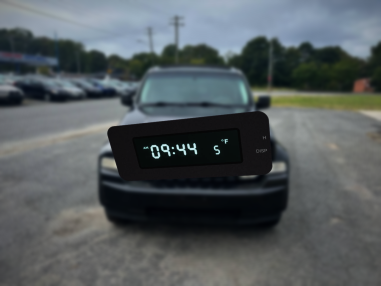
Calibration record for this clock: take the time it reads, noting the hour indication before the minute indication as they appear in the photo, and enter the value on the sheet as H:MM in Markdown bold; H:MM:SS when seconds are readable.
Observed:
**9:44**
